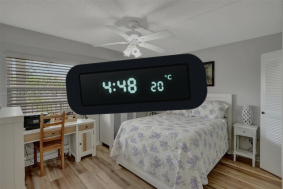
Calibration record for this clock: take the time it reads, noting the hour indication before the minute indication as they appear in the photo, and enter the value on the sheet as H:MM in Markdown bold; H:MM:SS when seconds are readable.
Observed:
**4:48**
